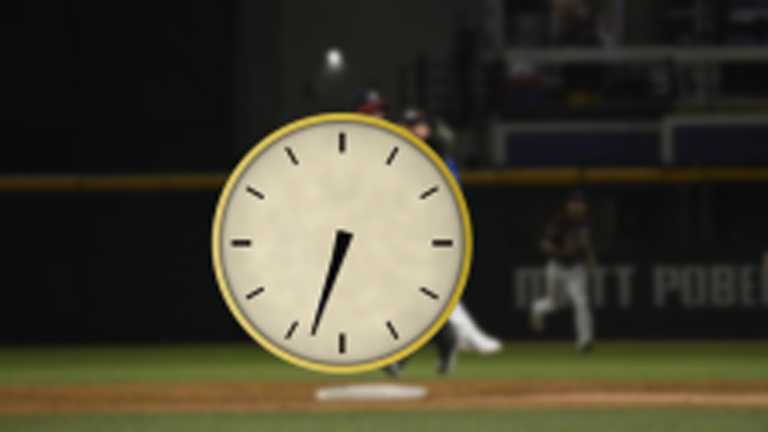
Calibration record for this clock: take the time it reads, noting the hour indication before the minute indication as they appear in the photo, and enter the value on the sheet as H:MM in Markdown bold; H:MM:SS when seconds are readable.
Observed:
**6:33**
